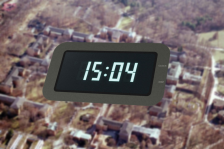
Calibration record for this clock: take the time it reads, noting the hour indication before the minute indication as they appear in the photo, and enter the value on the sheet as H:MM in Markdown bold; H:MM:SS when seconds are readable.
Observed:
**15:04**
